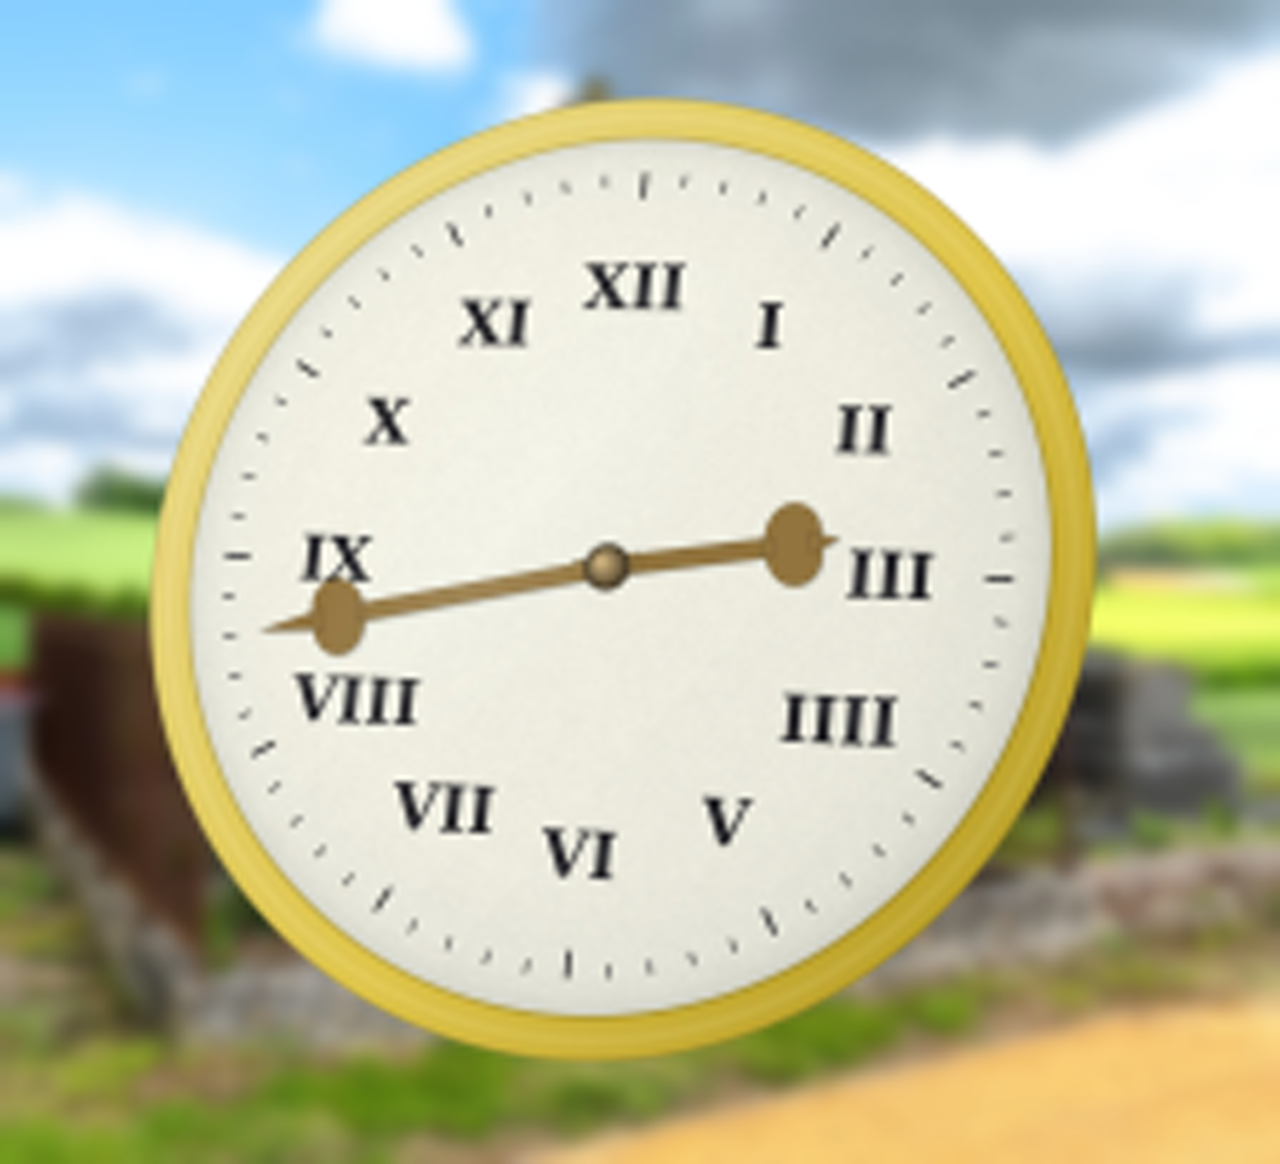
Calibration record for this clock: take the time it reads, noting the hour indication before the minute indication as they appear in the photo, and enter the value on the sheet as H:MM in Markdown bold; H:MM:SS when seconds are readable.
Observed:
**2:43**
